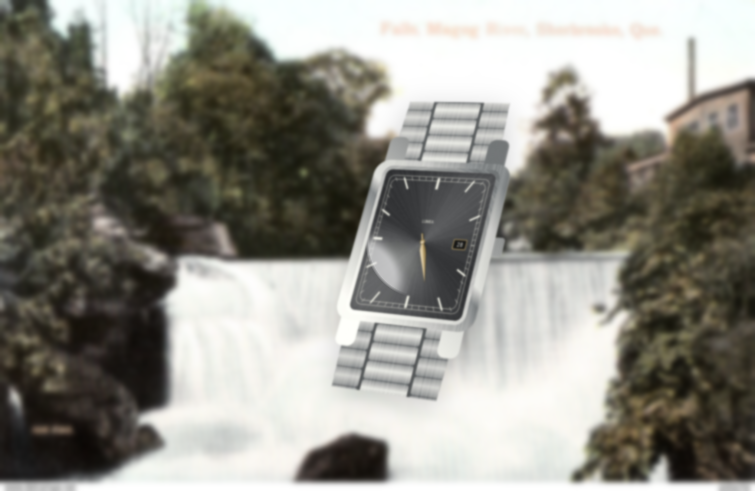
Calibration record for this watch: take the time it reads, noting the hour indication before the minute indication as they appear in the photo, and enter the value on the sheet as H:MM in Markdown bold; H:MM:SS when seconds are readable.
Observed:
**5:27**
